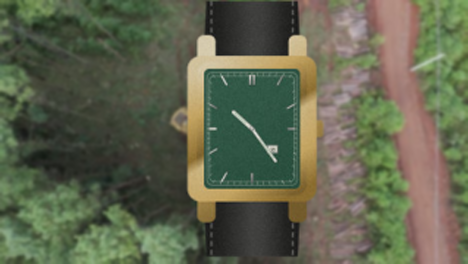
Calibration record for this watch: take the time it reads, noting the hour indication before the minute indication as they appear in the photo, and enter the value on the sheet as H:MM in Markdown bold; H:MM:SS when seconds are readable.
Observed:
**10:24**
